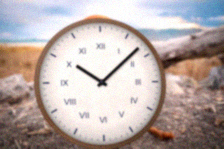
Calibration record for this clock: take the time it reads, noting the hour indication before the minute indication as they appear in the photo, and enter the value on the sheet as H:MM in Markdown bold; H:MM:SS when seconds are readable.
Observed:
**10:08**
